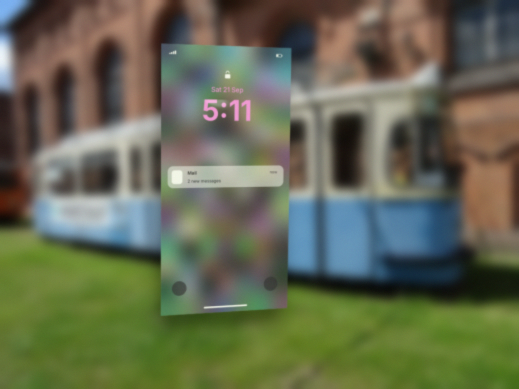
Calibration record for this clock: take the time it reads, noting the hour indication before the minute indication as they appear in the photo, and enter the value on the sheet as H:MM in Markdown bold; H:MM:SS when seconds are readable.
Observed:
**5:11**
